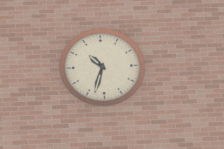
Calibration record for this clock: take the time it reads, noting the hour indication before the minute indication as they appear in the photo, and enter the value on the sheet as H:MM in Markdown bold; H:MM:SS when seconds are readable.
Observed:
**10:33**
